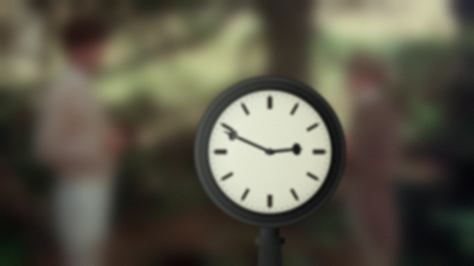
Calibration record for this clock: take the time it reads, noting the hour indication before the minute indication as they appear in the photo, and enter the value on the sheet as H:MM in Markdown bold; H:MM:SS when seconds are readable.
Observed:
**2:49**
